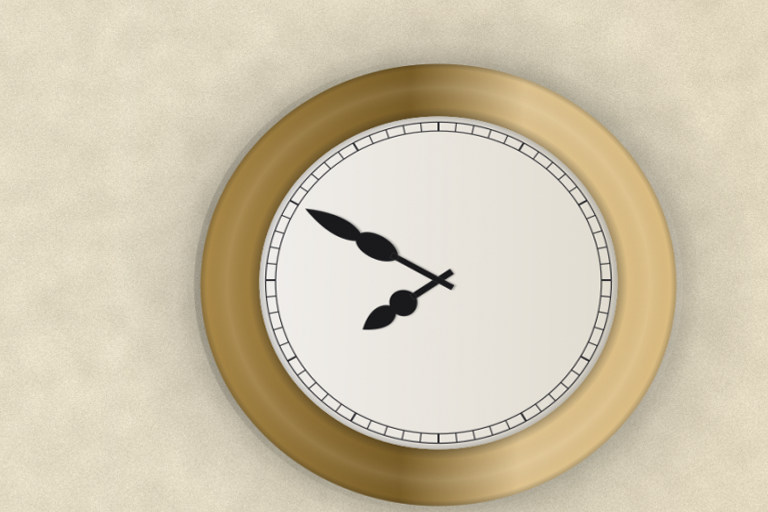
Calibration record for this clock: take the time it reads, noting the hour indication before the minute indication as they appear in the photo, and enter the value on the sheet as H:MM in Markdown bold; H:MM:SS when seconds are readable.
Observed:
**7:50**
